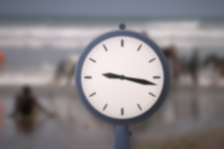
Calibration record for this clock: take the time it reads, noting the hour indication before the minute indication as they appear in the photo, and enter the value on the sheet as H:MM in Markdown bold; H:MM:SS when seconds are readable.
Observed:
**9:17**
